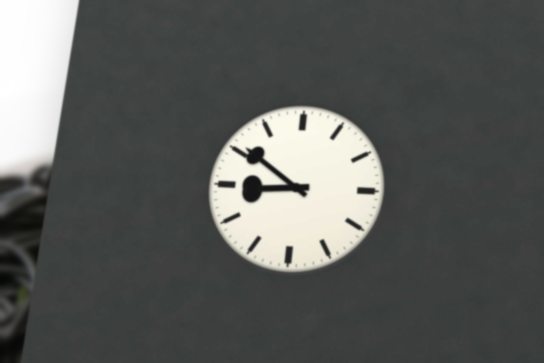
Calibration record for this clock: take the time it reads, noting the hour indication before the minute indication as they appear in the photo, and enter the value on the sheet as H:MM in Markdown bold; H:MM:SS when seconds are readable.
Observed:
**8:51**
